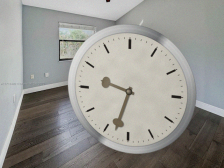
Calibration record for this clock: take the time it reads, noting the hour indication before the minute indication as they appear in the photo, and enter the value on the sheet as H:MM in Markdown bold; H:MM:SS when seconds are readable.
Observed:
**9:33**
